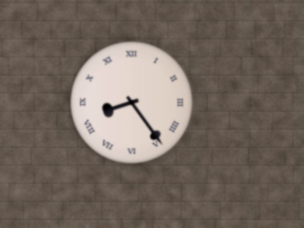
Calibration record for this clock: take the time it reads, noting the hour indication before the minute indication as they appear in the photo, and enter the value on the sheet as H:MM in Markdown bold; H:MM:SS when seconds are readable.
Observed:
**8:24**
